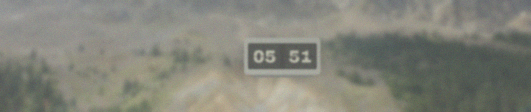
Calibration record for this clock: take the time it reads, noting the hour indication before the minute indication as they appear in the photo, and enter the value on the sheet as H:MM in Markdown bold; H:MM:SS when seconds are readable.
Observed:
**5:51**
